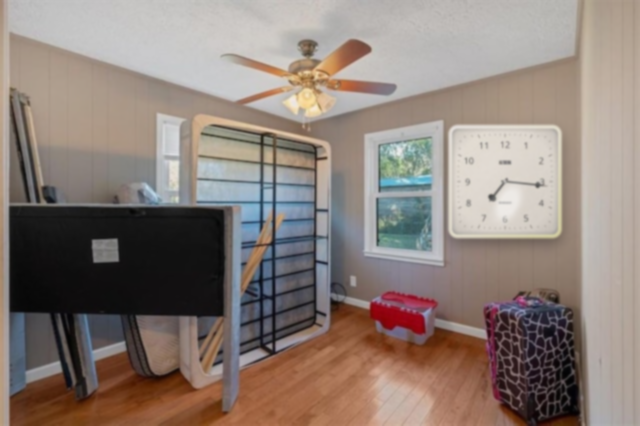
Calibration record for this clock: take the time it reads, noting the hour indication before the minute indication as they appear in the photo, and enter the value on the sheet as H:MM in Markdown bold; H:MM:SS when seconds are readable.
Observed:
**7:16**
